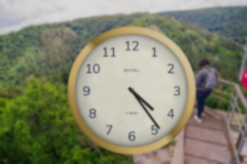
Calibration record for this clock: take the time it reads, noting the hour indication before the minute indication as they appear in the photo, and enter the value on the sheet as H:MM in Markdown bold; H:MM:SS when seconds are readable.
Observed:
**4:24**
